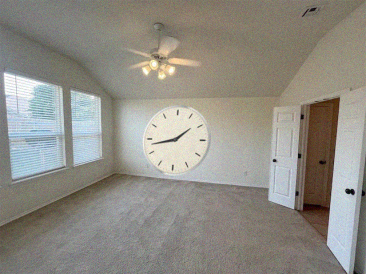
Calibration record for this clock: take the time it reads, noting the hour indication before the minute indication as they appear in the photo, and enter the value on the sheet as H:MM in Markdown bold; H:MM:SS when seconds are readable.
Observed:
**1:43**
